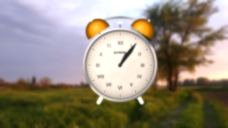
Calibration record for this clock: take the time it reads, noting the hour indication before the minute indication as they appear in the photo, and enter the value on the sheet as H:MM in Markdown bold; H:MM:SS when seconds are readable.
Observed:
**1:06**
